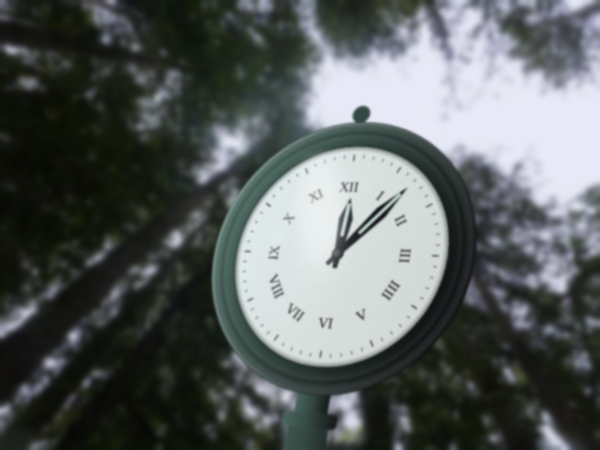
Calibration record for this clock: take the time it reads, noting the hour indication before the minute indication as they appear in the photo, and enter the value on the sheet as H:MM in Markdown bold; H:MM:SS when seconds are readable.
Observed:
**12:07**
